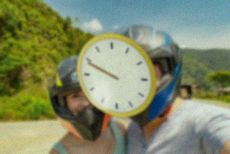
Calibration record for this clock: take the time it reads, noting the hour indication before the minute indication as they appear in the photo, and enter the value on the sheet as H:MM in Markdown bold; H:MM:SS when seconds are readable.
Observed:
**9:49**
